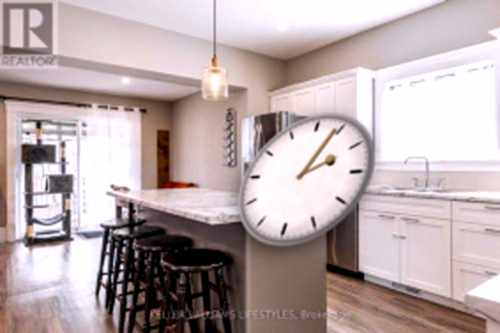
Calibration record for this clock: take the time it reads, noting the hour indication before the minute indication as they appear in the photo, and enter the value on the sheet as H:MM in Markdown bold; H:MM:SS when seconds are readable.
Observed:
**2:04**
